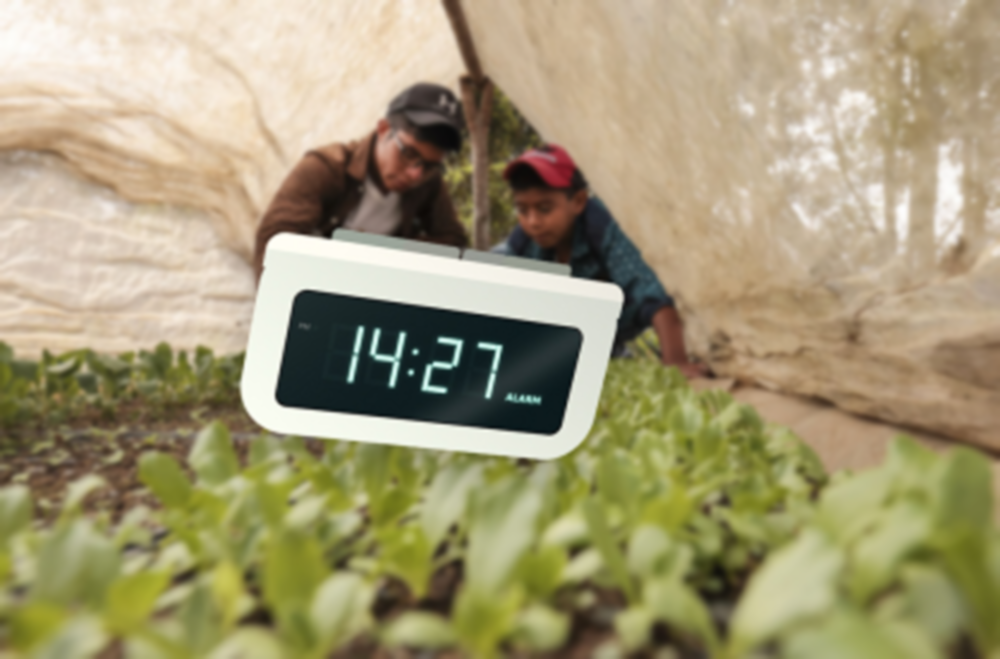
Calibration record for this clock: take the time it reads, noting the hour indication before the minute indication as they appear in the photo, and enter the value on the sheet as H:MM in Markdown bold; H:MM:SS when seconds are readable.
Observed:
**14:27**
